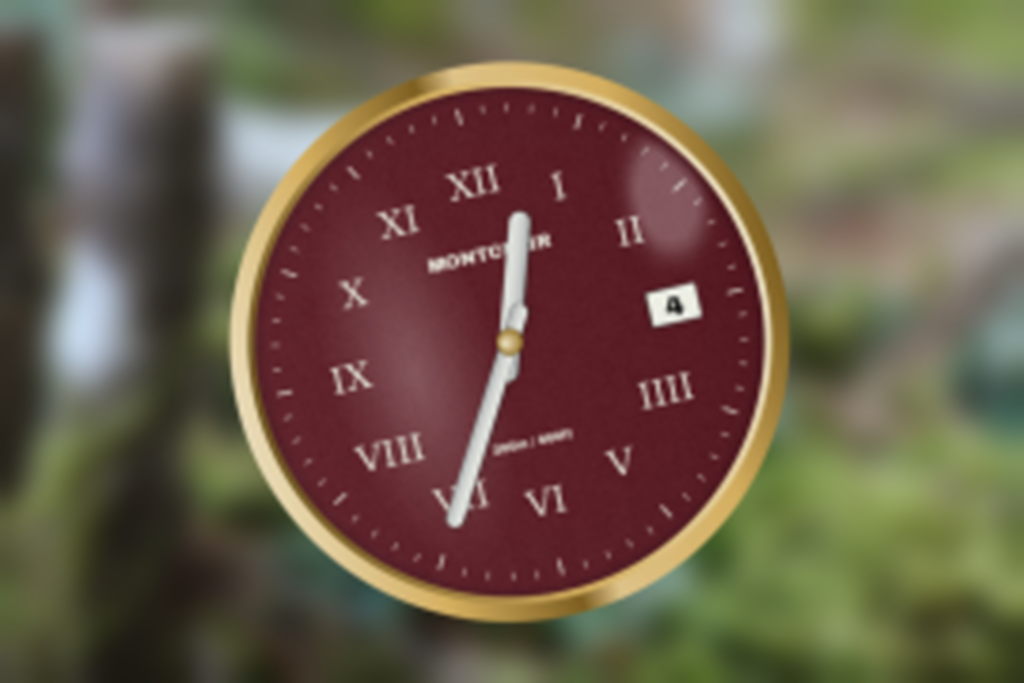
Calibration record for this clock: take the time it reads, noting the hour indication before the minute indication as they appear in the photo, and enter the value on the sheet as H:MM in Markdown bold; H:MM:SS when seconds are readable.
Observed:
**12:35**
